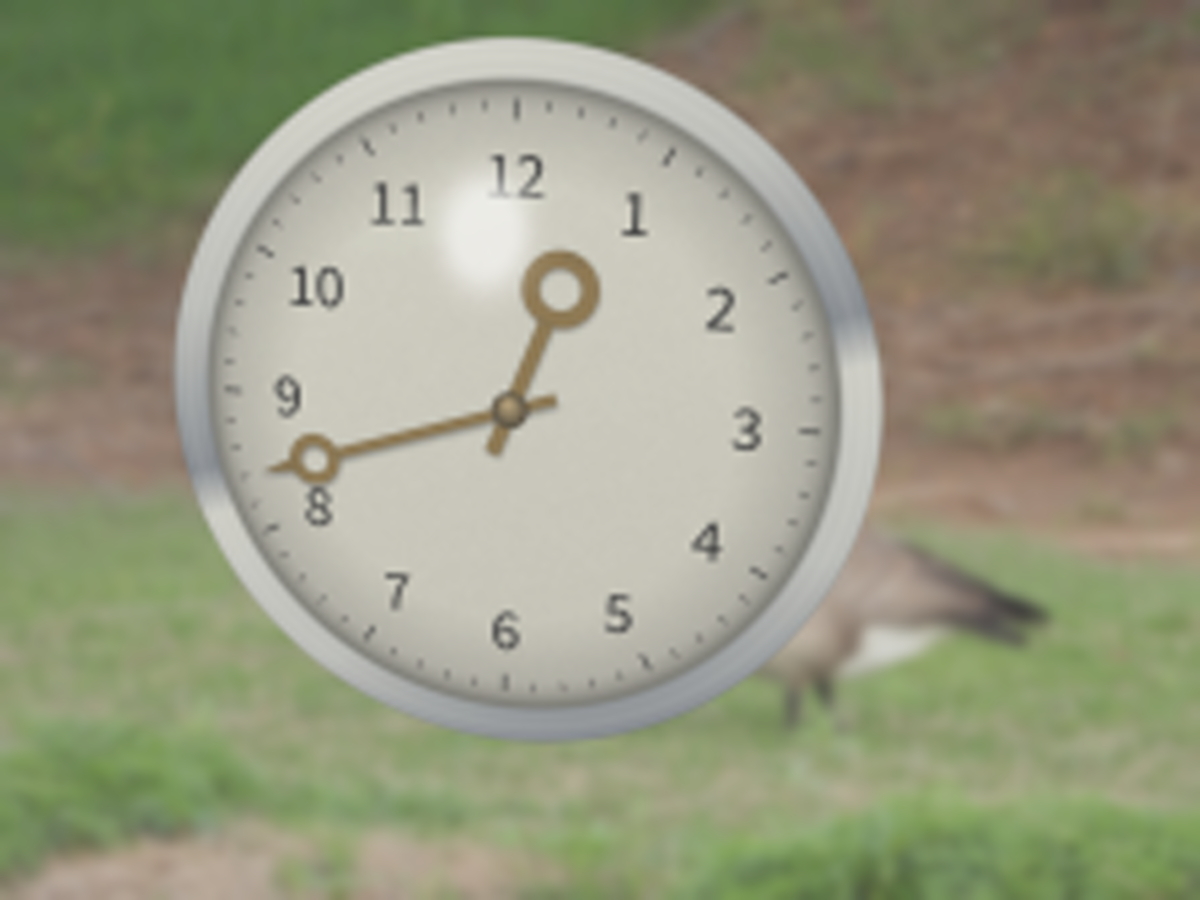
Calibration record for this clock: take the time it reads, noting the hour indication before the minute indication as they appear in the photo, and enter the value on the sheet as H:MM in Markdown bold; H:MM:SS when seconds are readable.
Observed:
**12:42**
